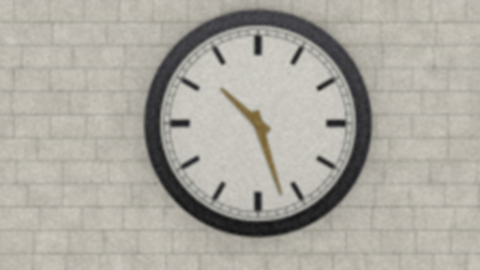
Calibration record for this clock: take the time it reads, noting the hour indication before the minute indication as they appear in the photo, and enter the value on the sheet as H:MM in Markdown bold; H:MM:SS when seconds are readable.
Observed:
**10:27**
